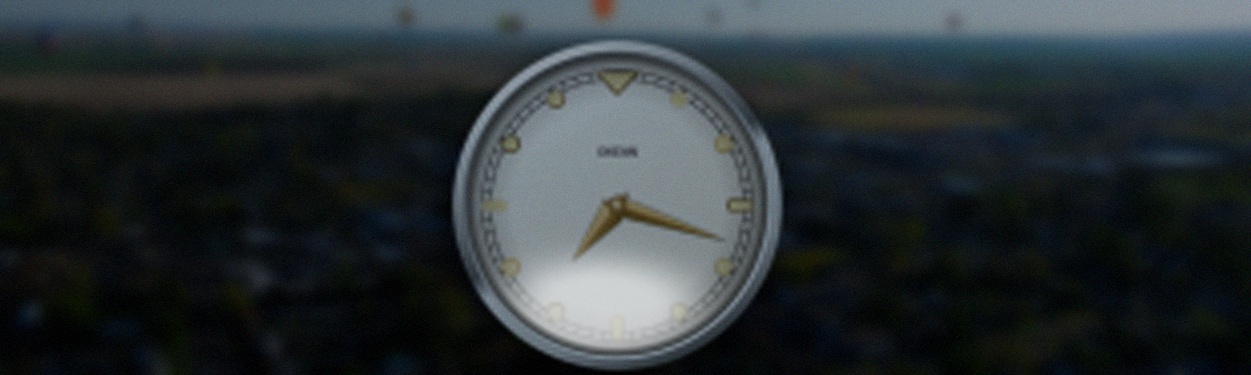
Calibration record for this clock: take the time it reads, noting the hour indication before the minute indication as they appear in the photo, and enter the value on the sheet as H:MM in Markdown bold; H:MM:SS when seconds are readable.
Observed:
**7:18**
